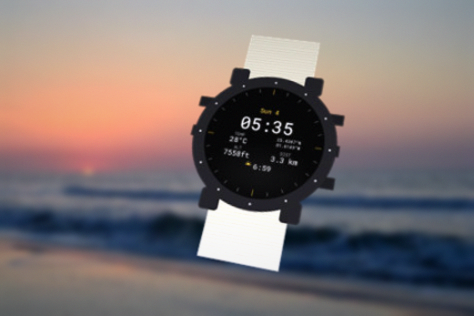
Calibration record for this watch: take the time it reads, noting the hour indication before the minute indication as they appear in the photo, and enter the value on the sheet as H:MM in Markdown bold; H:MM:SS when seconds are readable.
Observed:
**5:35**
